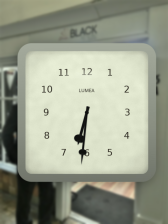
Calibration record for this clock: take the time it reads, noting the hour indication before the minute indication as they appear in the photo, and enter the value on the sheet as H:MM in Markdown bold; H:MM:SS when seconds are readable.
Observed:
**6:31**
